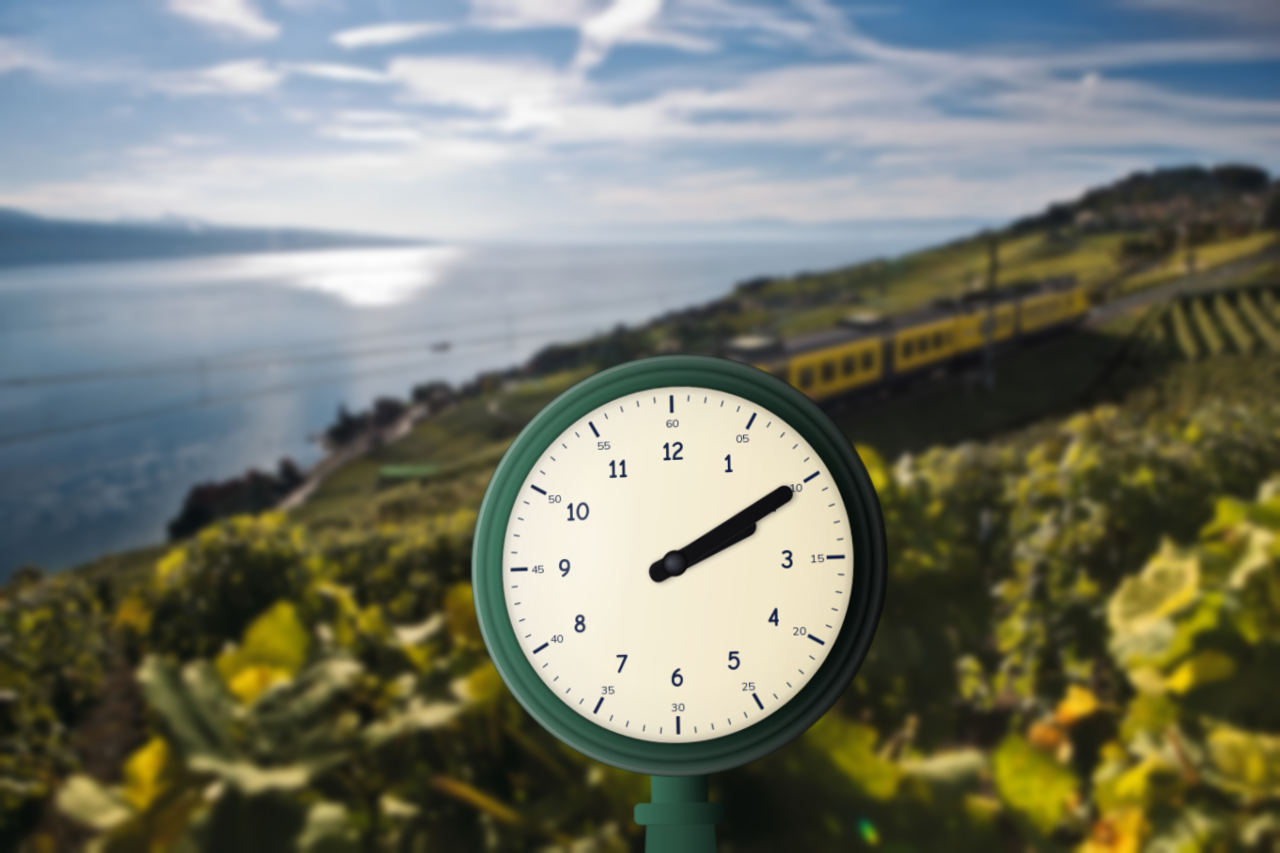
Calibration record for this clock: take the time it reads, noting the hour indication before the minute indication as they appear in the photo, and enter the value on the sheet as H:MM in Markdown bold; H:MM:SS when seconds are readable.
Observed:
**2:10**
